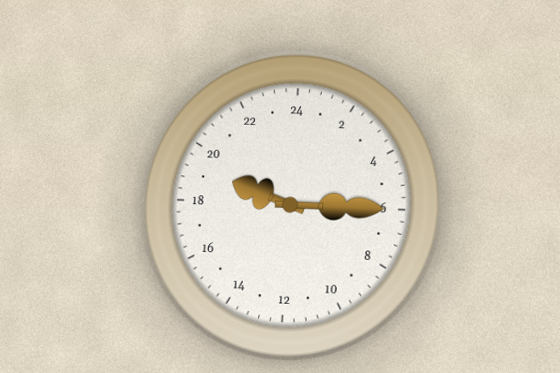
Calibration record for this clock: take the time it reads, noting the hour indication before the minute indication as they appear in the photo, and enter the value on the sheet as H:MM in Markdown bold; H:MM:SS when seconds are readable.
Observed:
**19:15**
